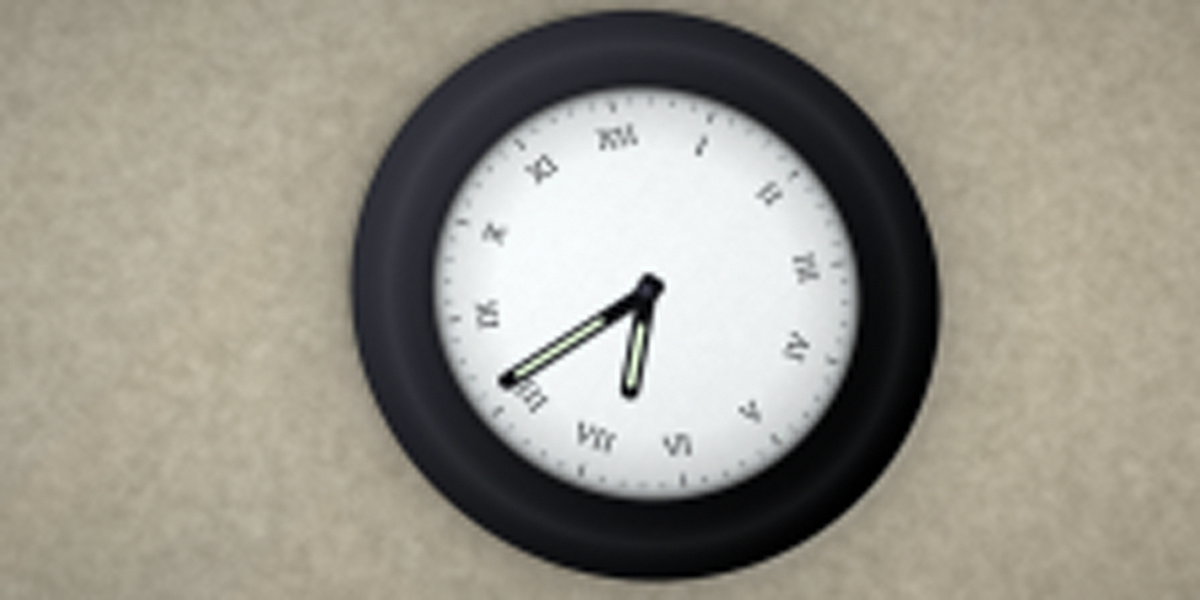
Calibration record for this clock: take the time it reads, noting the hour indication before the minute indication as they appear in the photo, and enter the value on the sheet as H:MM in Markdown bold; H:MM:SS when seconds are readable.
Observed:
**6:41**
